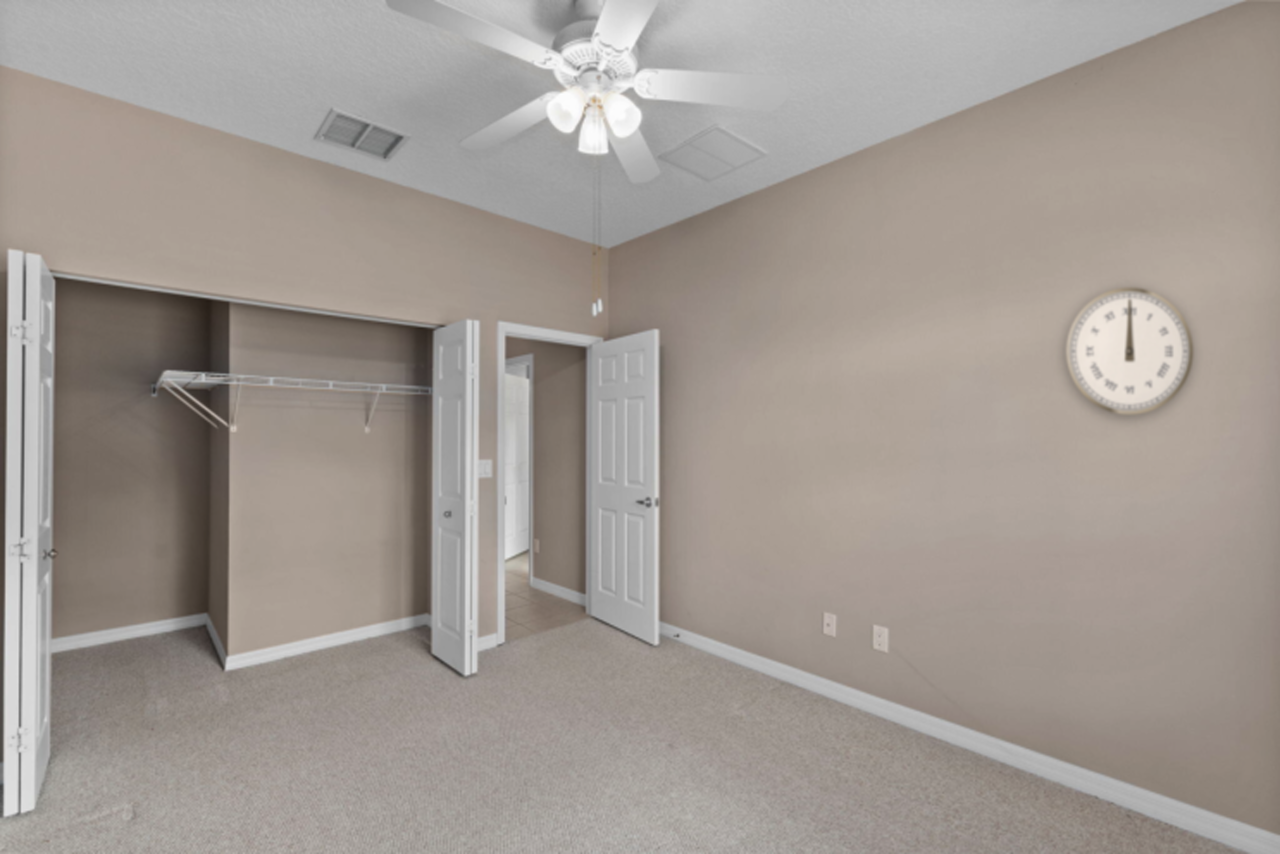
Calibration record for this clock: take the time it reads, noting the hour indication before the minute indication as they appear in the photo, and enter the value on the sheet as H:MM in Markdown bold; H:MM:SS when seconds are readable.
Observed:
**12:00**
